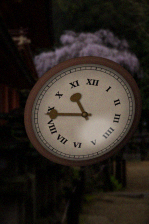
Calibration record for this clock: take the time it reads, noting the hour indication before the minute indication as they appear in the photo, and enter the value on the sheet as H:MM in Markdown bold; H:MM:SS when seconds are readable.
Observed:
**10:44**
